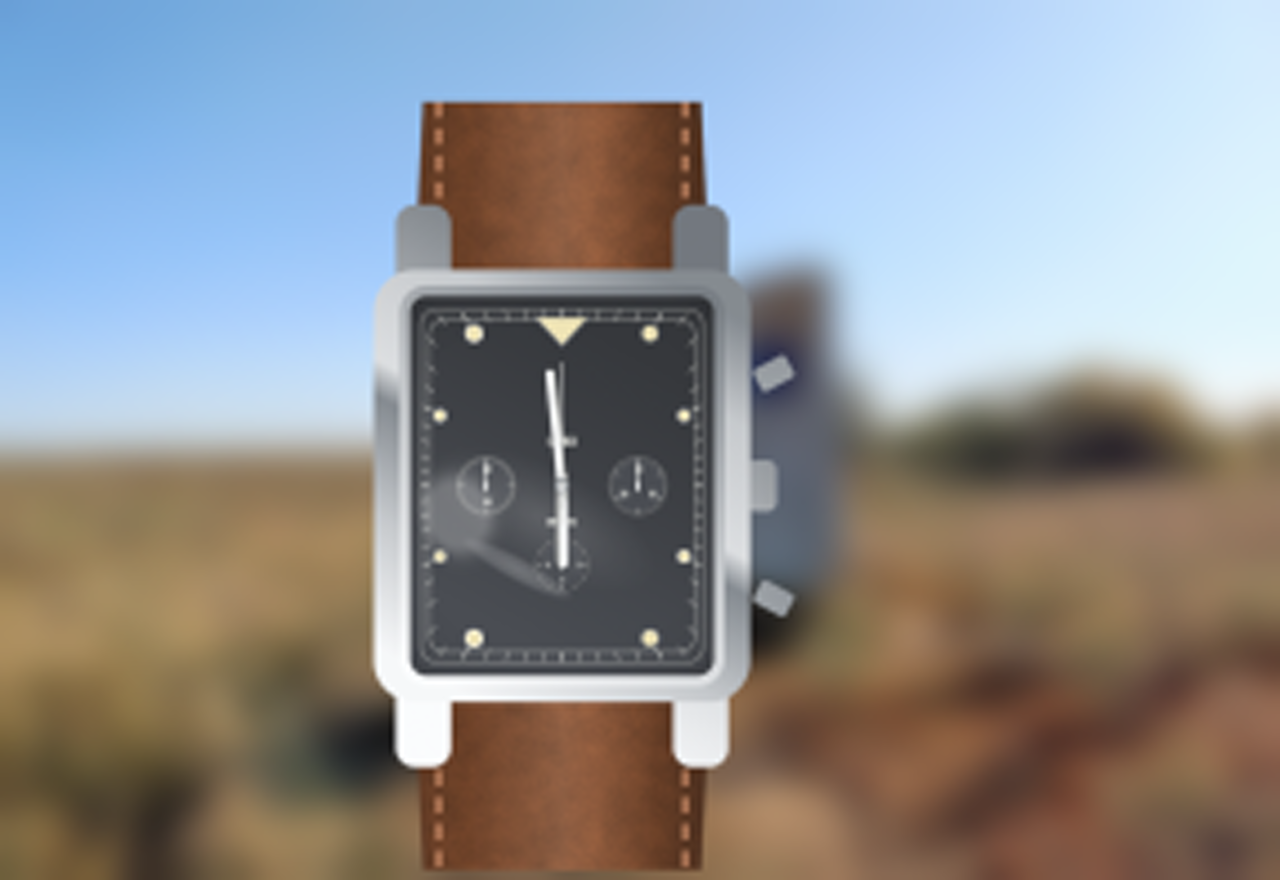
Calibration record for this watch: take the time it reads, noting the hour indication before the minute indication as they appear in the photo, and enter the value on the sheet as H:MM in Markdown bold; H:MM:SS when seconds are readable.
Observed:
**5:59**
